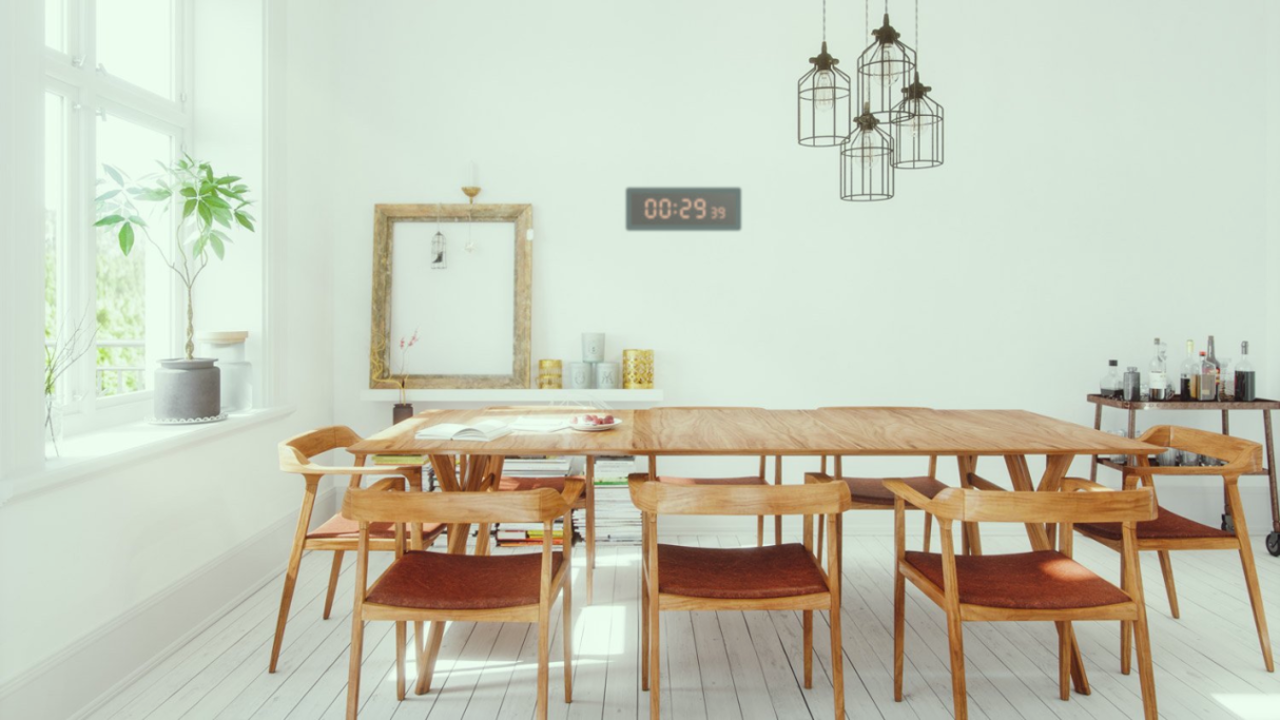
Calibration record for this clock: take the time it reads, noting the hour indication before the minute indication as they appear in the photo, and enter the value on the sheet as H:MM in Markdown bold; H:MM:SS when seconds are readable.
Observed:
**0:29**
